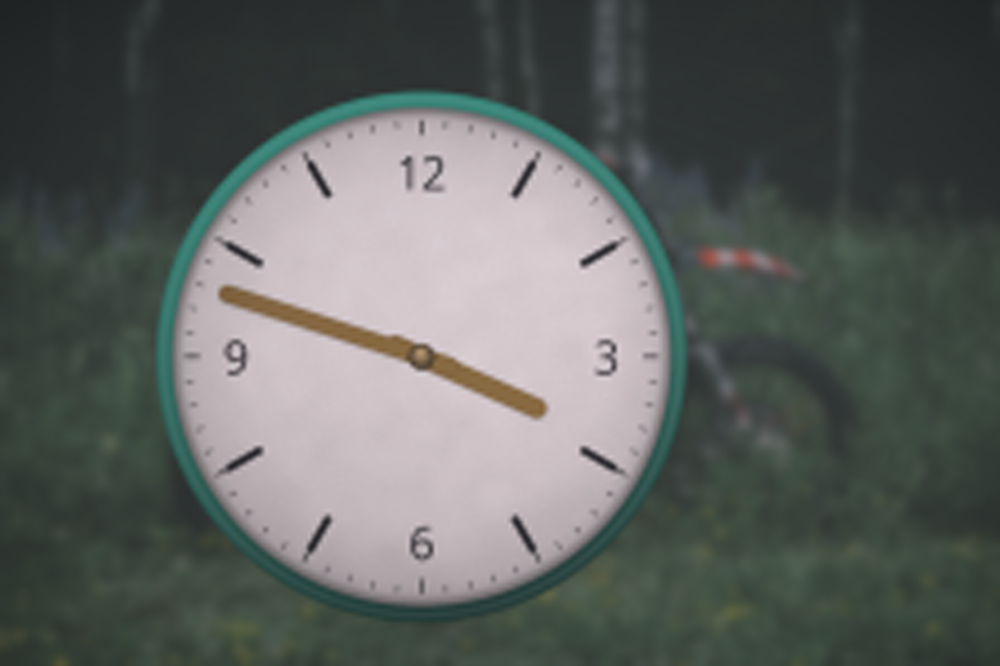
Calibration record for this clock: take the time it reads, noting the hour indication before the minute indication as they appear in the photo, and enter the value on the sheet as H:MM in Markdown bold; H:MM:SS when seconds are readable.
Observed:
**3:48**
